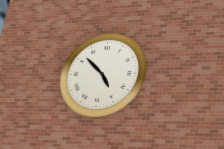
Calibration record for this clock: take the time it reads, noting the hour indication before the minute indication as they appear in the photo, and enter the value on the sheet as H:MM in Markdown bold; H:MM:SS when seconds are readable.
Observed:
**4:52**
